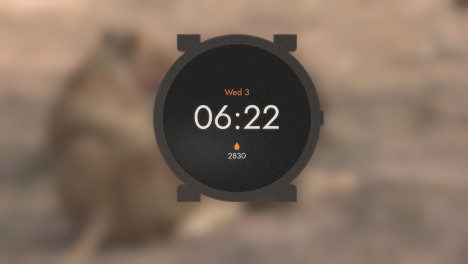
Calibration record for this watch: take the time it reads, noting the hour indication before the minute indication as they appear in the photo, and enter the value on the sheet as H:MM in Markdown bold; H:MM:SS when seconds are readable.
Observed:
**6:22**
